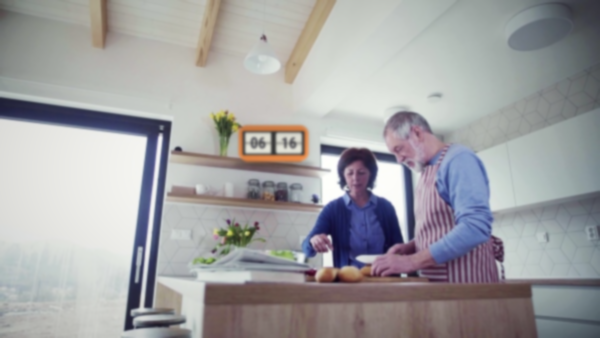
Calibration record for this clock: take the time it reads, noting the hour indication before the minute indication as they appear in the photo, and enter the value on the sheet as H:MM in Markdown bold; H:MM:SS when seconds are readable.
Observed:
**6:16**
